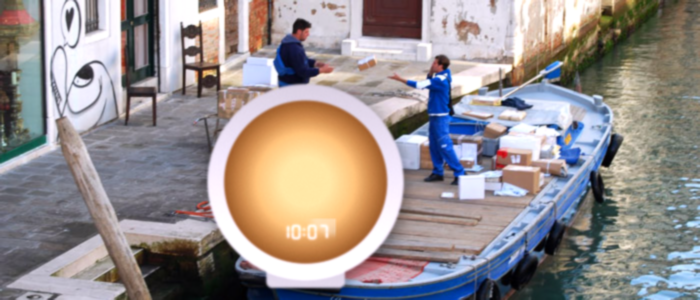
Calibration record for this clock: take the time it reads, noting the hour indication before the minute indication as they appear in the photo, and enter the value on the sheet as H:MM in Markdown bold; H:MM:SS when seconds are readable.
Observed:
**10:07**
